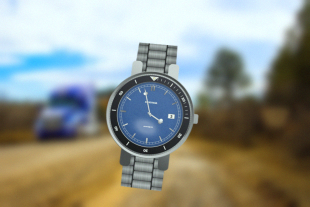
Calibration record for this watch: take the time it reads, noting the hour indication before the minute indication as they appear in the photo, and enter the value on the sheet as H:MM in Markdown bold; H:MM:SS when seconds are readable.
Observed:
**3:57**
